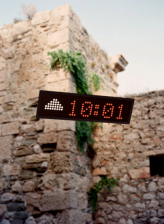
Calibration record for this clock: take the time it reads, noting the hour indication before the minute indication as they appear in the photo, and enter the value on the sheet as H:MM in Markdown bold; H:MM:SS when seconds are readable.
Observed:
**10:01**
